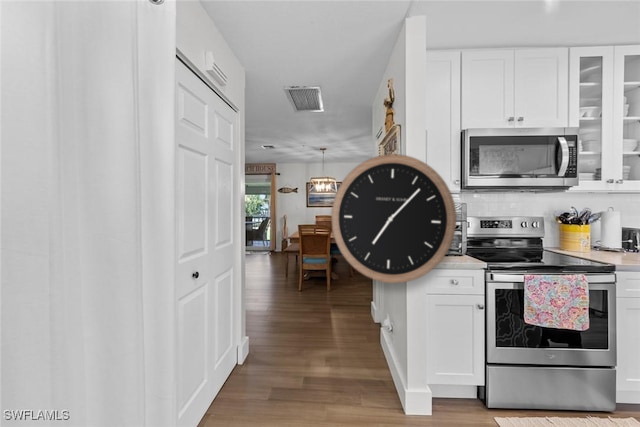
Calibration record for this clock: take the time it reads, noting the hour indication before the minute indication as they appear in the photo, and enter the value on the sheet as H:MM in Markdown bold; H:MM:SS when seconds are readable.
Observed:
**7:07**
